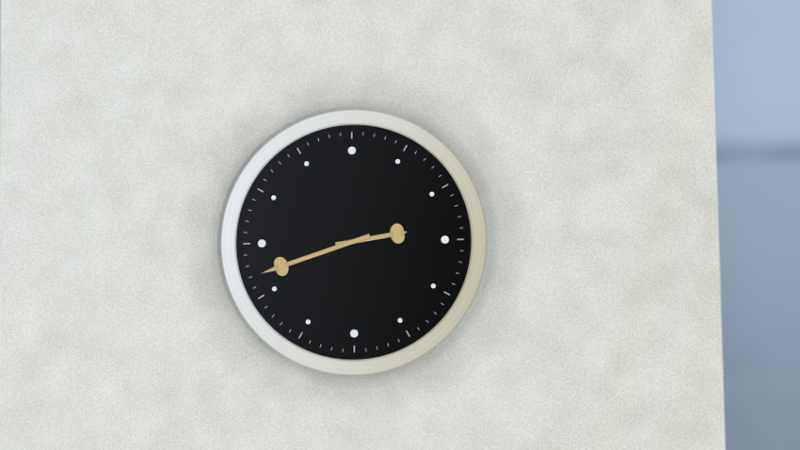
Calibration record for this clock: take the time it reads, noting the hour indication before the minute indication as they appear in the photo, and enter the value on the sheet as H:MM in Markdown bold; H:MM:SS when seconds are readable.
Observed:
**2:42**
